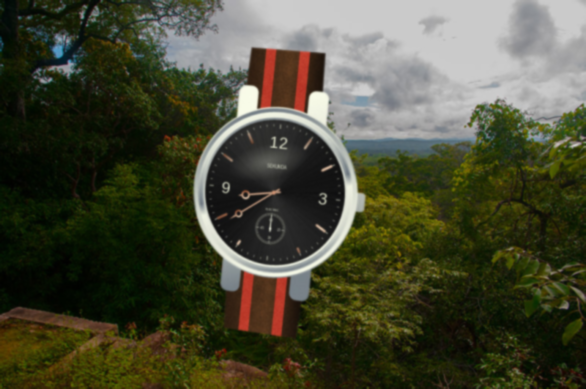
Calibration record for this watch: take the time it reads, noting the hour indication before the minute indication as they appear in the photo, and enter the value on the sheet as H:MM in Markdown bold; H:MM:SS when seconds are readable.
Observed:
**8:39**
